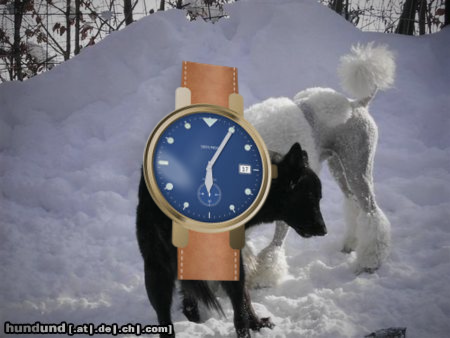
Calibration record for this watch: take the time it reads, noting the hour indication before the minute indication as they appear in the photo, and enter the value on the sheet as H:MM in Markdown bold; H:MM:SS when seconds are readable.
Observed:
**6:05**
